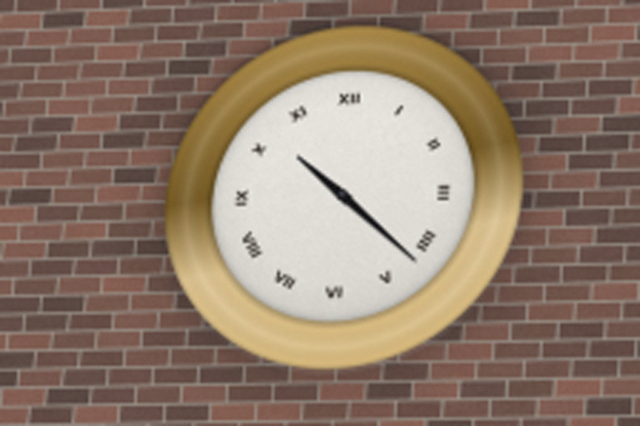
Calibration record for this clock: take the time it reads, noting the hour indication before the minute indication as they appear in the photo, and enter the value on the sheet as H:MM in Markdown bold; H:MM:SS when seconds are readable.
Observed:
**10:22**
